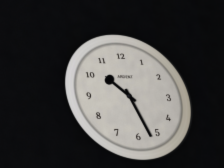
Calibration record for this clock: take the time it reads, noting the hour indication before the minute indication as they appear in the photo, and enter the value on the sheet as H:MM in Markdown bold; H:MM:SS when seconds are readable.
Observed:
**10:27**
